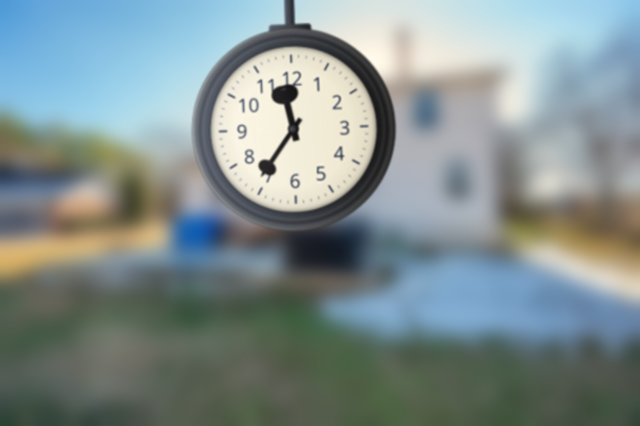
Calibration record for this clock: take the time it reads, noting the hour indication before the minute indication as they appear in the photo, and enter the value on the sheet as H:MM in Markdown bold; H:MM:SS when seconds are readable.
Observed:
**11:36**
